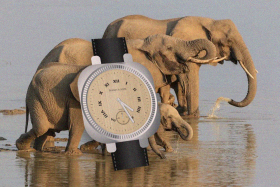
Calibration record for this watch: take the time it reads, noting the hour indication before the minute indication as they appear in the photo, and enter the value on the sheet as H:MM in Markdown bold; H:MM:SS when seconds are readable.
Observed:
**4:26**
